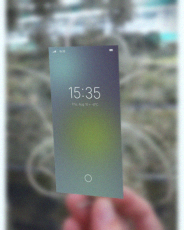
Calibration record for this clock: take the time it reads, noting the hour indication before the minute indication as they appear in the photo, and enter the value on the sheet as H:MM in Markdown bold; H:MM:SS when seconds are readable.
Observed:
**15:35**
